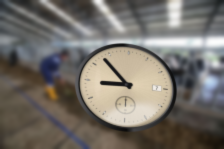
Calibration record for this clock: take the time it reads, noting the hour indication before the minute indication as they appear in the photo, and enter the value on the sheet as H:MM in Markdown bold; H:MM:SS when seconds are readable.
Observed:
**8:53**
